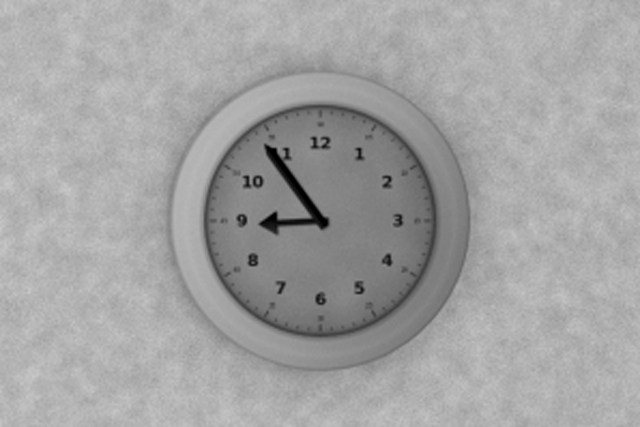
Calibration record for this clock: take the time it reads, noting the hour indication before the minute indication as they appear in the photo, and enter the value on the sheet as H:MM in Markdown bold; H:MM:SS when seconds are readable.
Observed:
**8:54**
